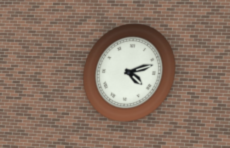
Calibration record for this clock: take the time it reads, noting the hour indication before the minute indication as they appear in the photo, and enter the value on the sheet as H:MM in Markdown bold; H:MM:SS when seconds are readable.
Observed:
**4:12**
